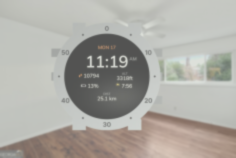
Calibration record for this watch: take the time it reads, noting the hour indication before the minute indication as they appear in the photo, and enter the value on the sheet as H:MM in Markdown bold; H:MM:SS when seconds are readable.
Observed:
**11:19**
